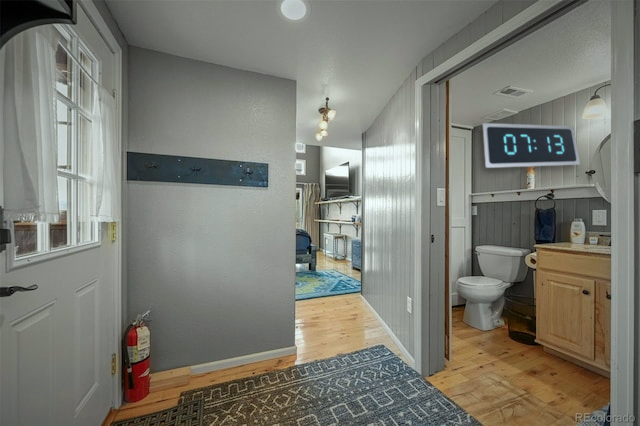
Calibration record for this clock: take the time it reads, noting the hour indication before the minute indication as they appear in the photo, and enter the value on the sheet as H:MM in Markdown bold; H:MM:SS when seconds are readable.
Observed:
**7:13**
